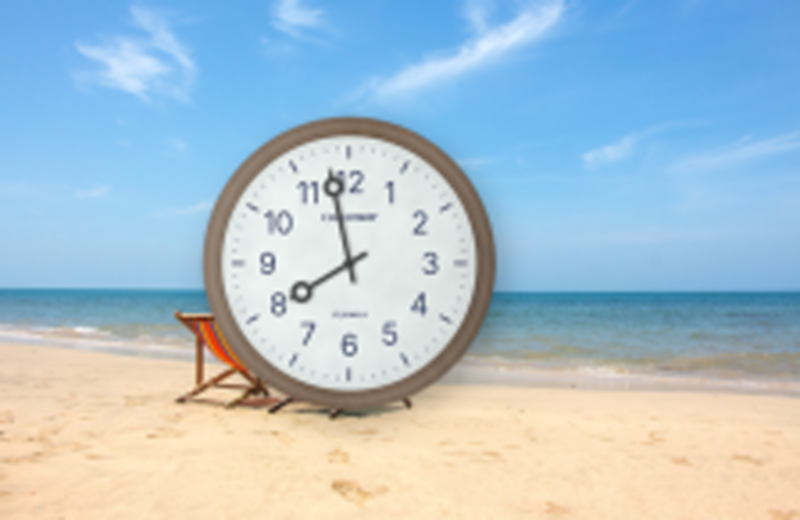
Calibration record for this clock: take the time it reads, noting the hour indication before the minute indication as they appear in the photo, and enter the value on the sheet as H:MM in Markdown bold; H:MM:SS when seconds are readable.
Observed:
**7:58**
